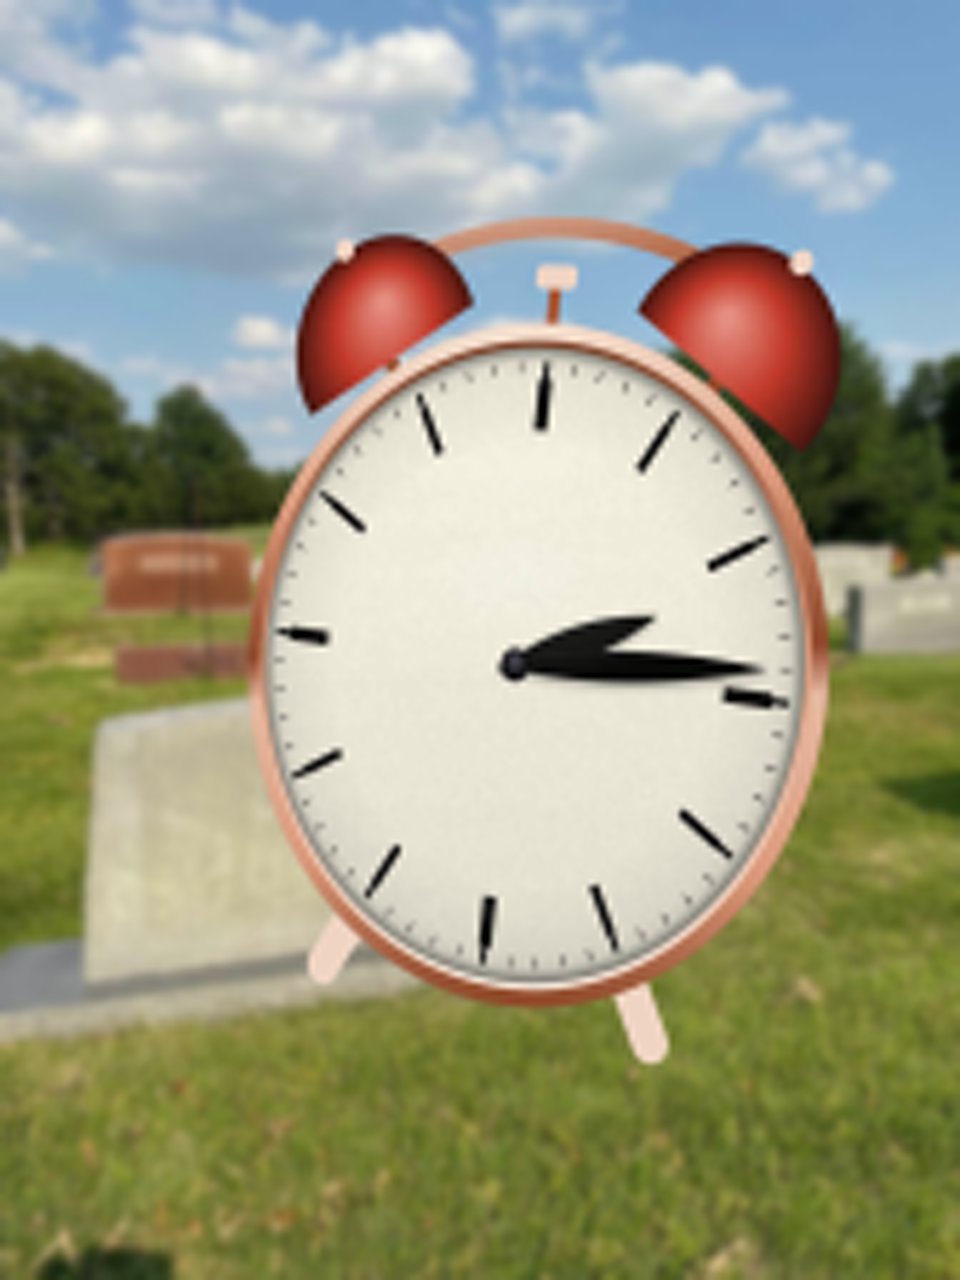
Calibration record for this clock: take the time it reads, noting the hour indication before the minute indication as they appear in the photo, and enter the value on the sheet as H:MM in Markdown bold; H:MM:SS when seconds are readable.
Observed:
**2:14**
